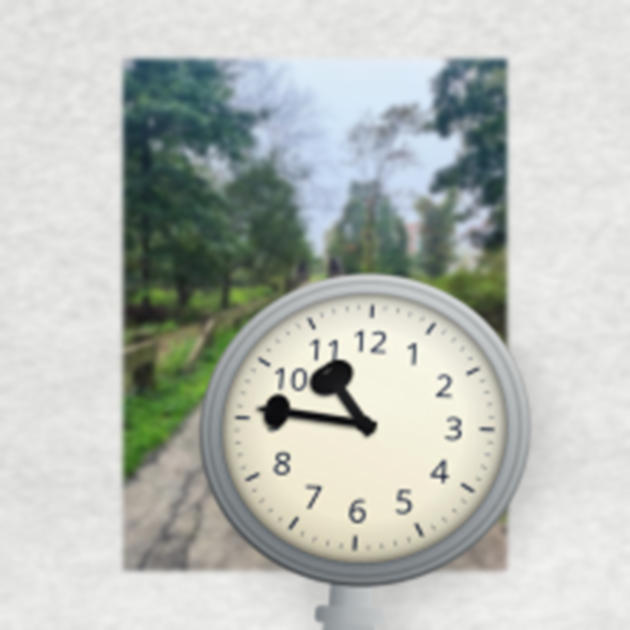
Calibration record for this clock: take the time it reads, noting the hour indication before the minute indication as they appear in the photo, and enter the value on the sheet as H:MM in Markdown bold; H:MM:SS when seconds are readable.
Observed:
**10:46**
